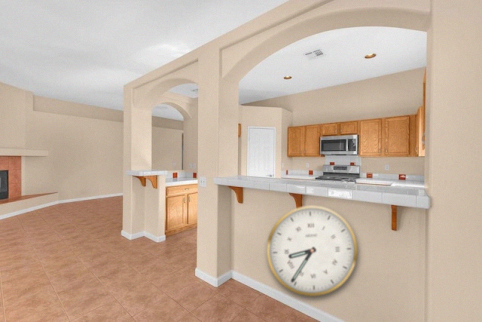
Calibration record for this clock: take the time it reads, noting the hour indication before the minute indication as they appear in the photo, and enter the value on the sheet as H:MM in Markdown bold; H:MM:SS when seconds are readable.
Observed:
**8:36**
